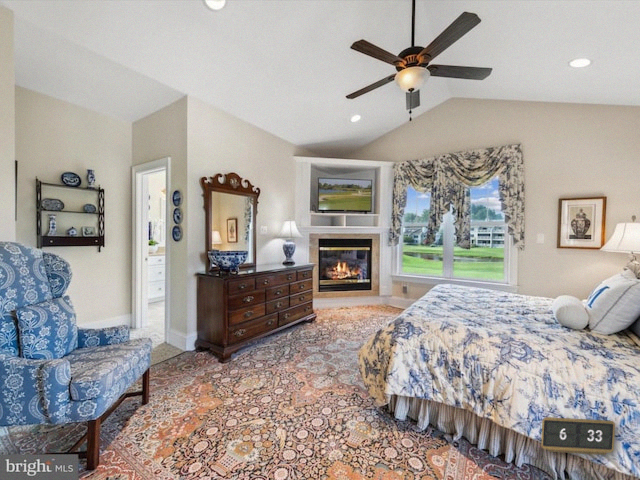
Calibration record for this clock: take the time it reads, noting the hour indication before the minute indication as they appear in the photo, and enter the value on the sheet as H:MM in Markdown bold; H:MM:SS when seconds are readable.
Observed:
**6:33**
